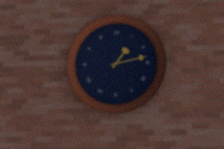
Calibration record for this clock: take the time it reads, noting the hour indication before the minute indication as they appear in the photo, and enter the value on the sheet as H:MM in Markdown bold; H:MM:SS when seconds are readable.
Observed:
**1:13**
